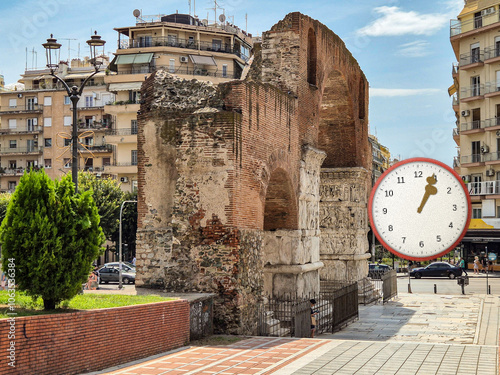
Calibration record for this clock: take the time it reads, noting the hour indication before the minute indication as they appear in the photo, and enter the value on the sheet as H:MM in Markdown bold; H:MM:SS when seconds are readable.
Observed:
**1:04**
